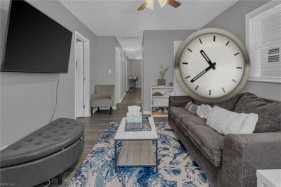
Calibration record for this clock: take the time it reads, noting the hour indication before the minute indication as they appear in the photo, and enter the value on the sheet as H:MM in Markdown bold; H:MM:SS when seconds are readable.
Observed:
**10:38**
